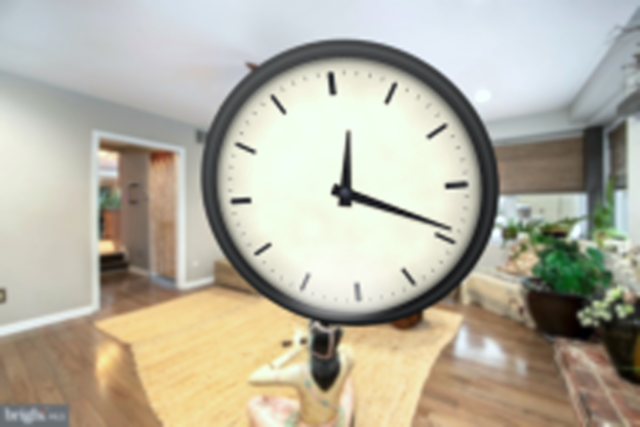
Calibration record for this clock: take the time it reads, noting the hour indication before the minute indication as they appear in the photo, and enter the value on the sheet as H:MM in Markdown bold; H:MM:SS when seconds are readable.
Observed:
**12:19**
